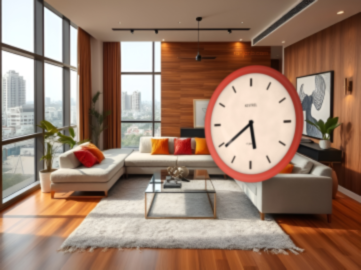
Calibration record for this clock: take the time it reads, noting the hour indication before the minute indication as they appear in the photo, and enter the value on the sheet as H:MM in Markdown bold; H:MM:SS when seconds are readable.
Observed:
**5:39**
